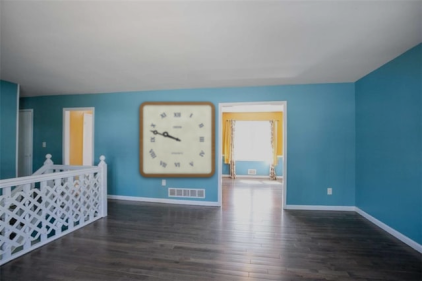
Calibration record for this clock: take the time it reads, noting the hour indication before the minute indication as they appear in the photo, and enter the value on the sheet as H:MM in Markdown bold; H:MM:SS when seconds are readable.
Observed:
**9:48**
